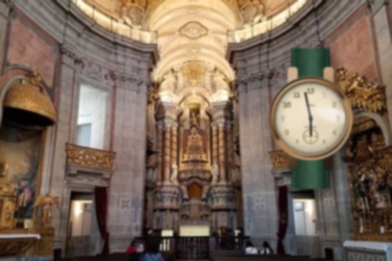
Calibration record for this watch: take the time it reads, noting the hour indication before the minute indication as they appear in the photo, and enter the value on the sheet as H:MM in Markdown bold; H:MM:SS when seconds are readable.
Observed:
**5:58**
